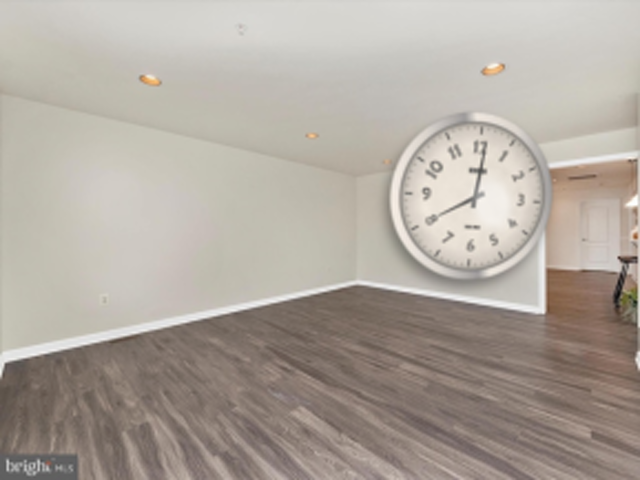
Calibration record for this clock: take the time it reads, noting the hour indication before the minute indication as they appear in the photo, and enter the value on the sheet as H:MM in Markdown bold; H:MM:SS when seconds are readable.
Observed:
**8:01**
